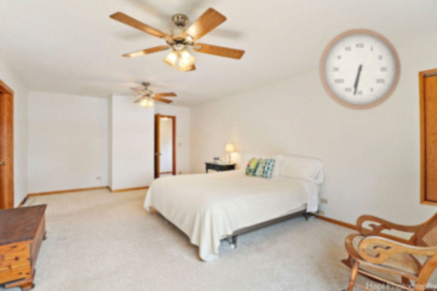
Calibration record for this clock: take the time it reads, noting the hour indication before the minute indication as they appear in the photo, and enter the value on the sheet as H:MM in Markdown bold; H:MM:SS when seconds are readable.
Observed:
**6:32**
